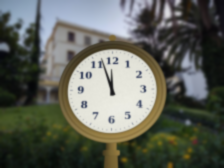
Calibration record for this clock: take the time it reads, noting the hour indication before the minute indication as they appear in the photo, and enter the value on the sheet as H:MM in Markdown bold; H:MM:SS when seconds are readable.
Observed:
**11:57**
